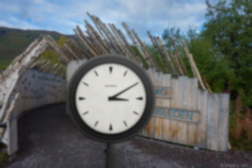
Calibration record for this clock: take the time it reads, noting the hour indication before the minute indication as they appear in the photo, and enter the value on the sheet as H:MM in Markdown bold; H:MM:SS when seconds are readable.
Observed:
**3:10**
